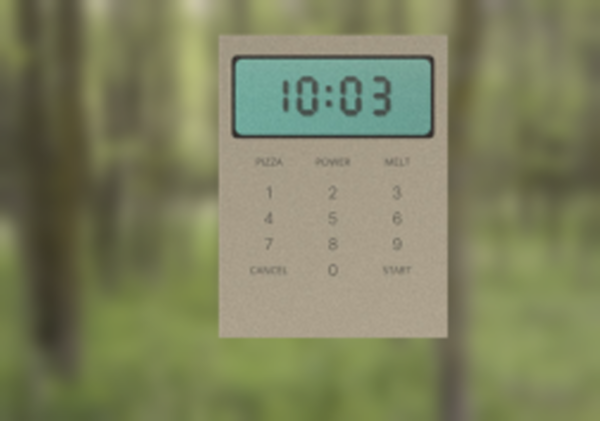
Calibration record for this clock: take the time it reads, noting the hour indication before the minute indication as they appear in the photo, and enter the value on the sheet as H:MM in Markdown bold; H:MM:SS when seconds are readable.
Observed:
**10:03**
